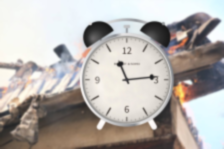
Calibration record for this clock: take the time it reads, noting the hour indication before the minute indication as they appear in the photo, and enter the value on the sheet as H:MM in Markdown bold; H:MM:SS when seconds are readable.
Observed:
**11:14**
